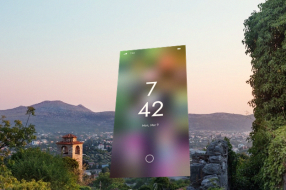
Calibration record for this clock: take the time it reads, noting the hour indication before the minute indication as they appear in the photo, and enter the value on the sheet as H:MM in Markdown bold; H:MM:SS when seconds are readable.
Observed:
**7:42**
